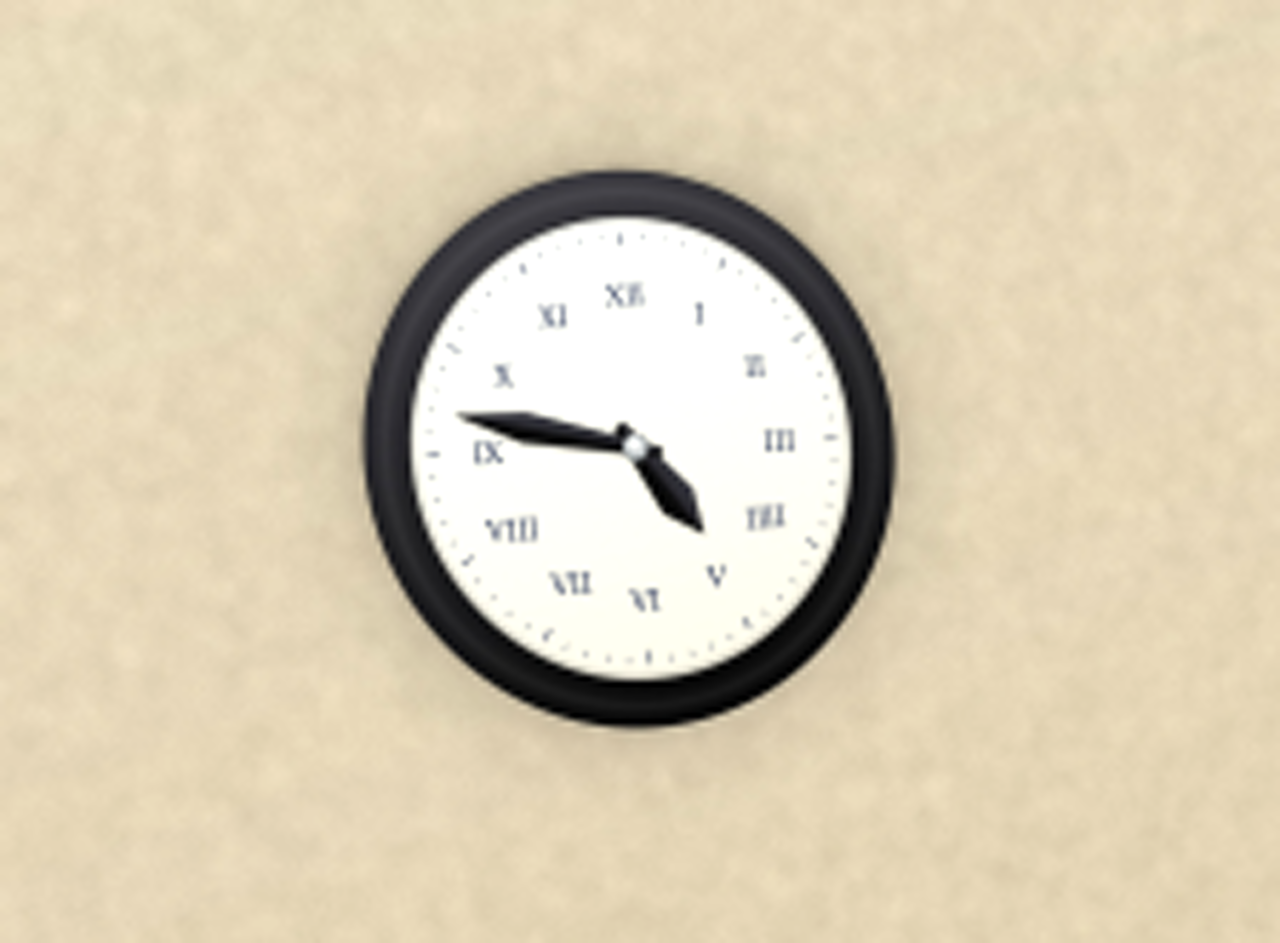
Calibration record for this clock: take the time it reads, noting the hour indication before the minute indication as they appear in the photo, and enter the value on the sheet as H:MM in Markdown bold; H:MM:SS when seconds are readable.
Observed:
**4:47**
